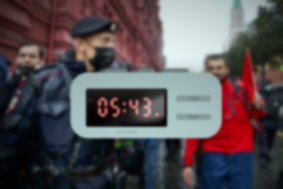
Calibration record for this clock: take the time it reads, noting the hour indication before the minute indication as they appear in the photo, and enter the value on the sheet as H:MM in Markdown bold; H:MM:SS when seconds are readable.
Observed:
**5:43**
